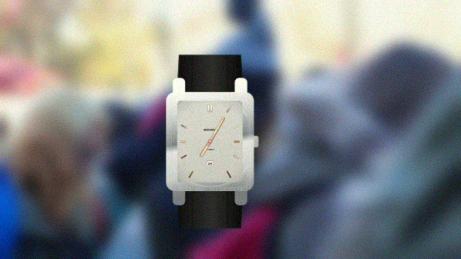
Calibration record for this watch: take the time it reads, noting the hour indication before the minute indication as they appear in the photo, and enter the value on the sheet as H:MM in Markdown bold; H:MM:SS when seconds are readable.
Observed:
**7:05**
